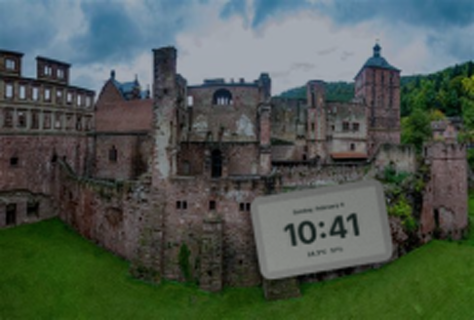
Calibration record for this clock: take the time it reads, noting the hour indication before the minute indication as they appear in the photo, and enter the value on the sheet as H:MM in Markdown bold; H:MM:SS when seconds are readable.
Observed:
**10:41**
